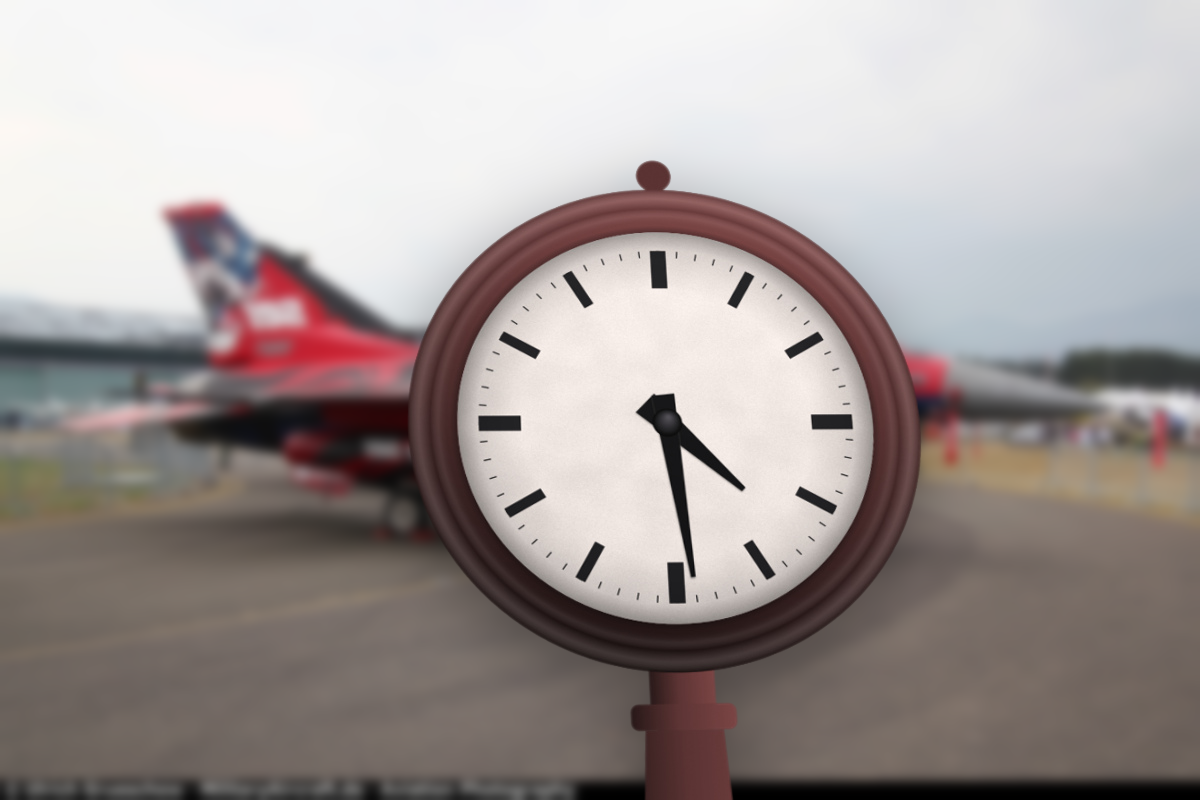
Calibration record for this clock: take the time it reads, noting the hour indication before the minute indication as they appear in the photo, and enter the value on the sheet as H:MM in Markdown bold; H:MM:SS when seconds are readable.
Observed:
**4:29**
